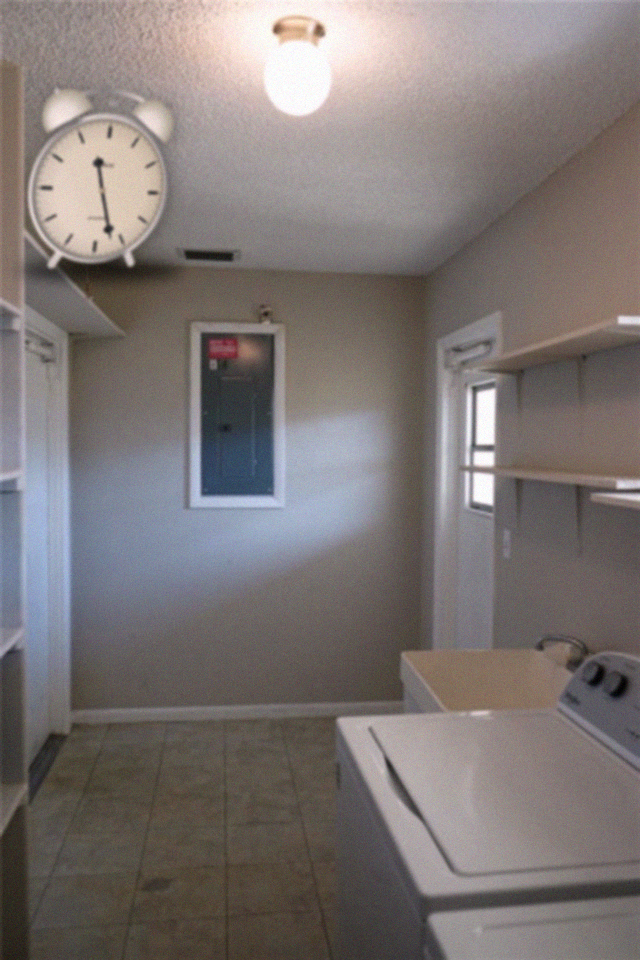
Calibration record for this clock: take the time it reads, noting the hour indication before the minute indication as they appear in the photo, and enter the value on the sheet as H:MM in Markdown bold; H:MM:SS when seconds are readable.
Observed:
**11:27**
